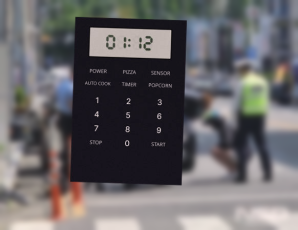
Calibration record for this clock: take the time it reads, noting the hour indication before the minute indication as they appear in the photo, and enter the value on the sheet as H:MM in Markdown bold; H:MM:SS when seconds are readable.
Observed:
**1:12**
